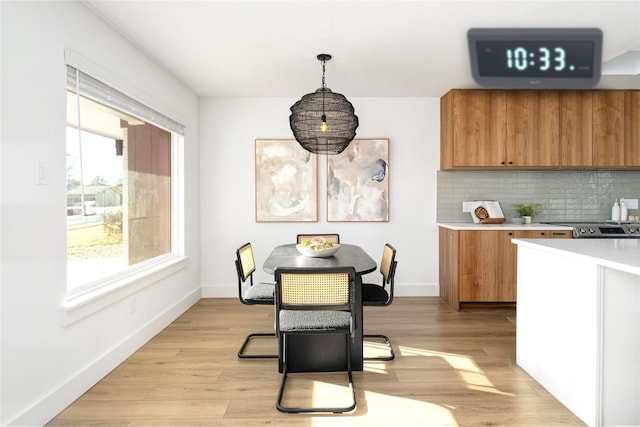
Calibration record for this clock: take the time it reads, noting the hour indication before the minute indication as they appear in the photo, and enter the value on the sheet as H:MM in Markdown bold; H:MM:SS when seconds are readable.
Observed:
**10:33**
